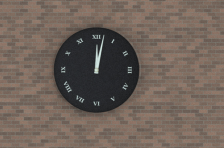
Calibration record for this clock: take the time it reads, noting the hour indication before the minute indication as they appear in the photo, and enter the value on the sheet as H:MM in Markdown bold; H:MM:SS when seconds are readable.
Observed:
**12:02**
